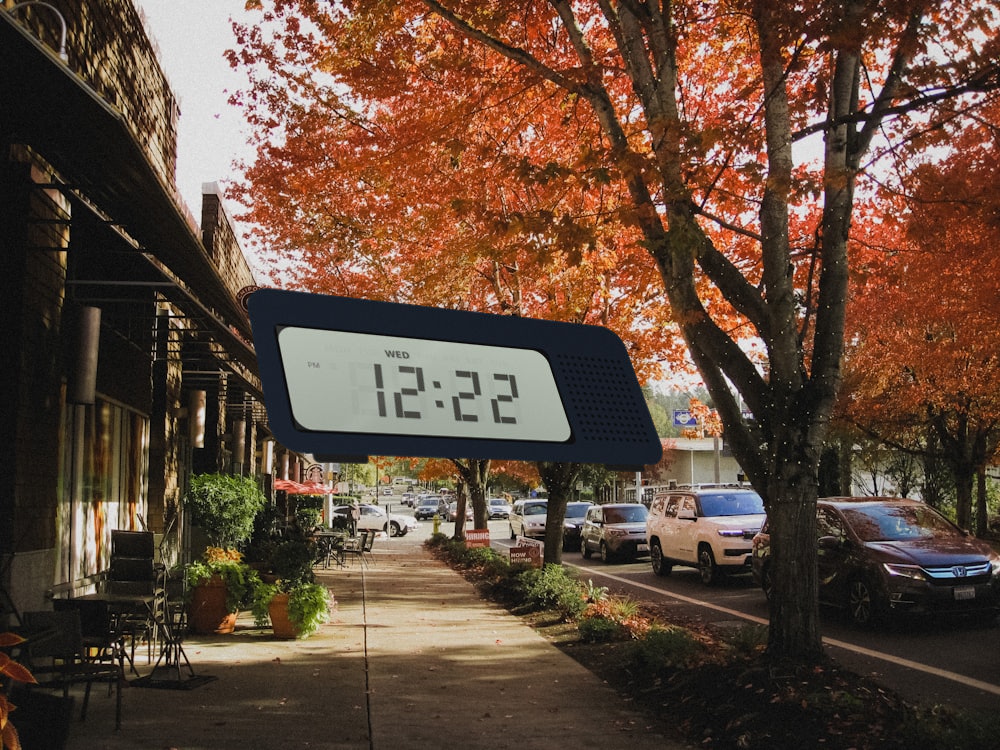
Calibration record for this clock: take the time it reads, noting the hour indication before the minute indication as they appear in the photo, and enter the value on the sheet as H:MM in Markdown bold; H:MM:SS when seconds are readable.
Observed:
**12:22**
